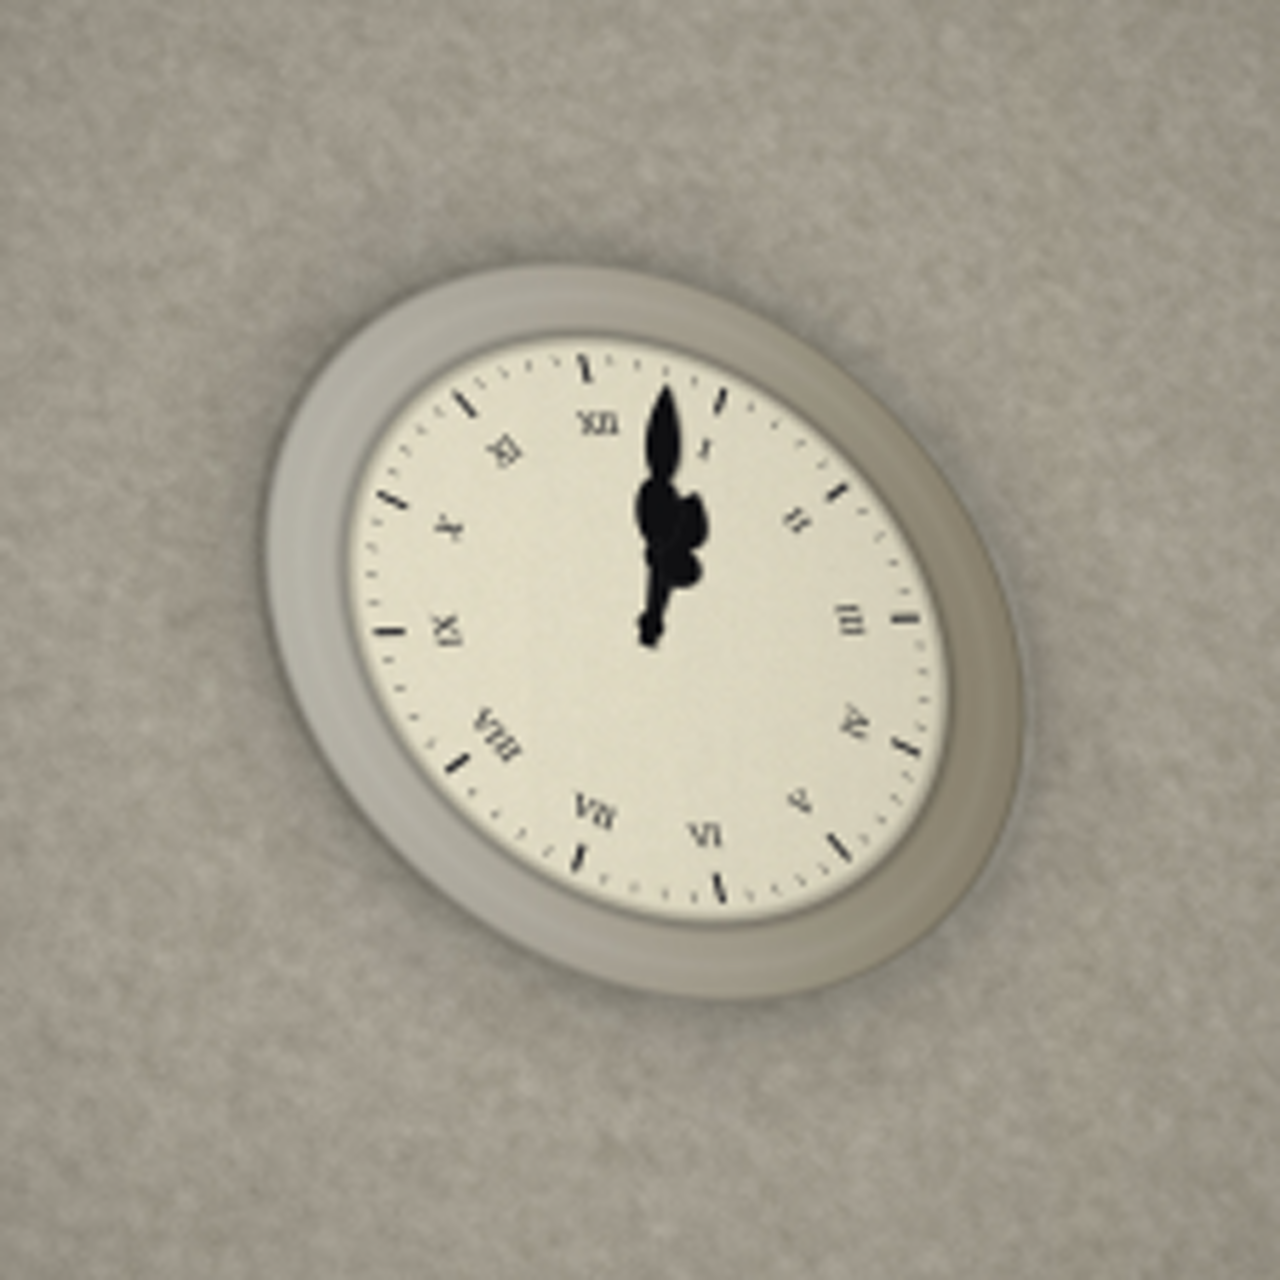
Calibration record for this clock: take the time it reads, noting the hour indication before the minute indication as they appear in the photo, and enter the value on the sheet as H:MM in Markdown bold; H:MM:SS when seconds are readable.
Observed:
**1:03**
